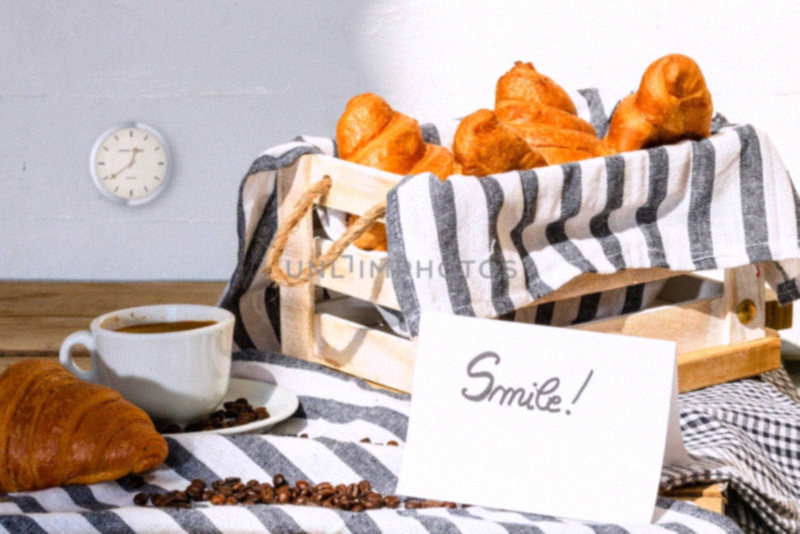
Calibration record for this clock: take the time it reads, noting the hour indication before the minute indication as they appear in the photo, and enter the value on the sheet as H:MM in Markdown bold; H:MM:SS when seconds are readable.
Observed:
**12:39**
